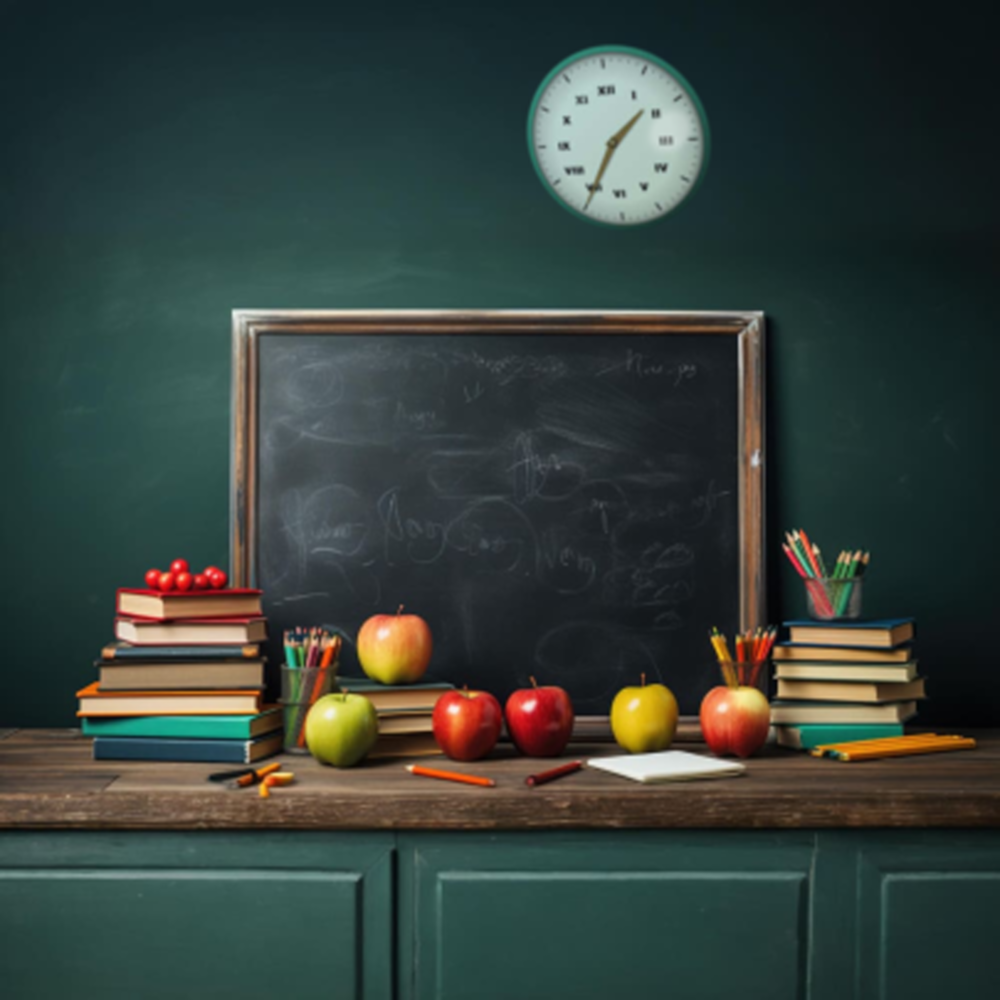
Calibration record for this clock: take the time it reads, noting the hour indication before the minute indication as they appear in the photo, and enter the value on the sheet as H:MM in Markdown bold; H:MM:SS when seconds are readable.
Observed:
**1:35**
